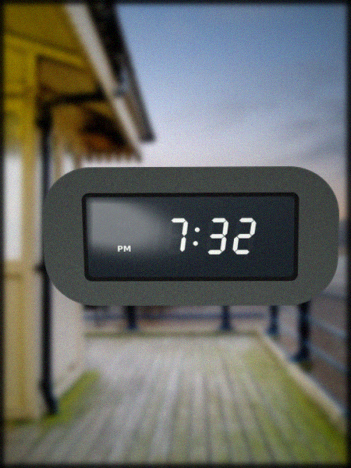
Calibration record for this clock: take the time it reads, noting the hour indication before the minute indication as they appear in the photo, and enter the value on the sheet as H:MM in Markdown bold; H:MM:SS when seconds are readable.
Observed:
**7:32**
